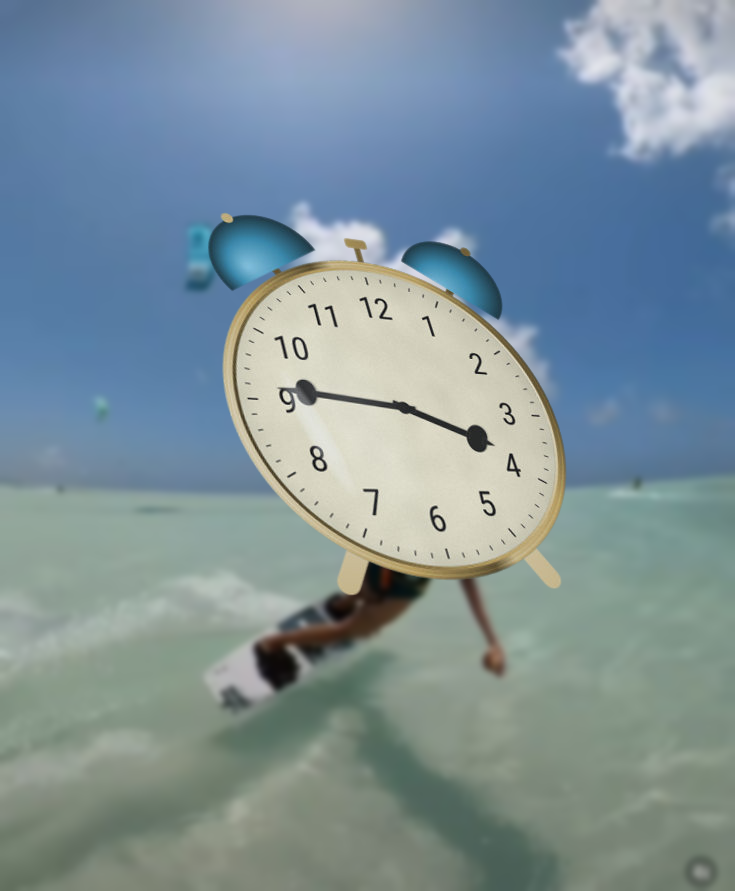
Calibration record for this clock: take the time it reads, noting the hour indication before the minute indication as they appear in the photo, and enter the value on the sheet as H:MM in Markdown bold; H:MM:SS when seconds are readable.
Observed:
**3:46**
